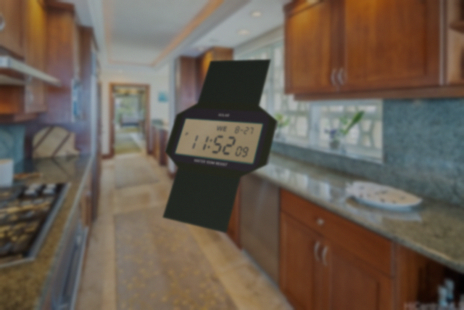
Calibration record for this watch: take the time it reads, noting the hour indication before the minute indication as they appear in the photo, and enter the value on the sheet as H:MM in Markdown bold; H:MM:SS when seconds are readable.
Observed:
**11:52**
